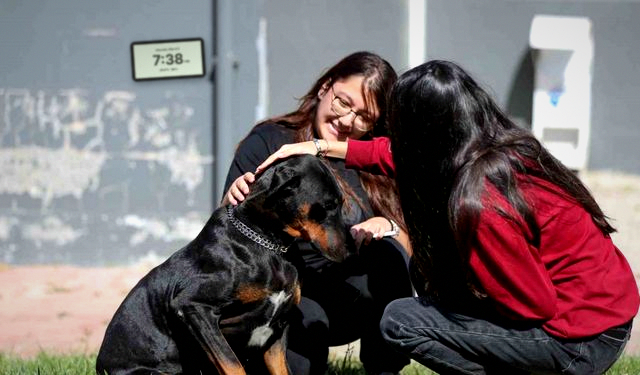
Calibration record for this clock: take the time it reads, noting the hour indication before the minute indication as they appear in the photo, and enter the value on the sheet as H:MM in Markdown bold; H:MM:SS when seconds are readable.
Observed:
**7:38**
